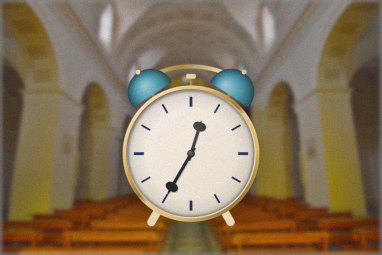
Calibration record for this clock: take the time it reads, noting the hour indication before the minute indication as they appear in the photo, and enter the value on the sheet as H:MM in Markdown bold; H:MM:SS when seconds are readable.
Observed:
**12:35**
